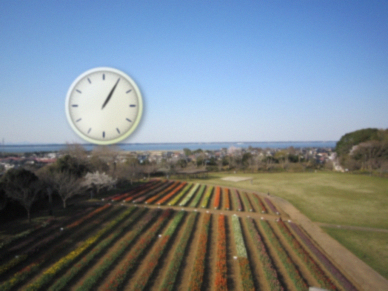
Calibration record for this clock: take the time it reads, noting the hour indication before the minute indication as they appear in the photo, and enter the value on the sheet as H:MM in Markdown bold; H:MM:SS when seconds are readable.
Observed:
**1:05**
